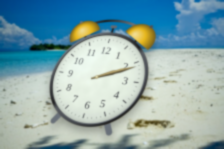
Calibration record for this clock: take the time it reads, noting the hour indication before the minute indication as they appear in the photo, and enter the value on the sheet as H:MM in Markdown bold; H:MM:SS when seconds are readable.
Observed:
**2:11**
